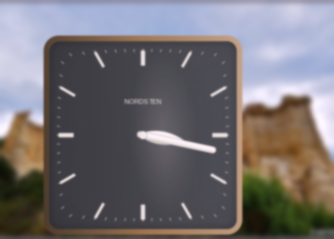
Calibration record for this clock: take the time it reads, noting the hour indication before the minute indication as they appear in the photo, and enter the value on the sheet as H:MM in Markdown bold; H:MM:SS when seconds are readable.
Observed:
**3:17**
